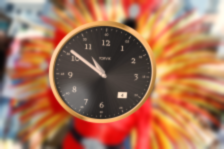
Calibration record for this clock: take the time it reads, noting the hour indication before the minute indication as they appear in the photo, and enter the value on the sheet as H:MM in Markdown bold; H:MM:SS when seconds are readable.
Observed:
**10:51**
